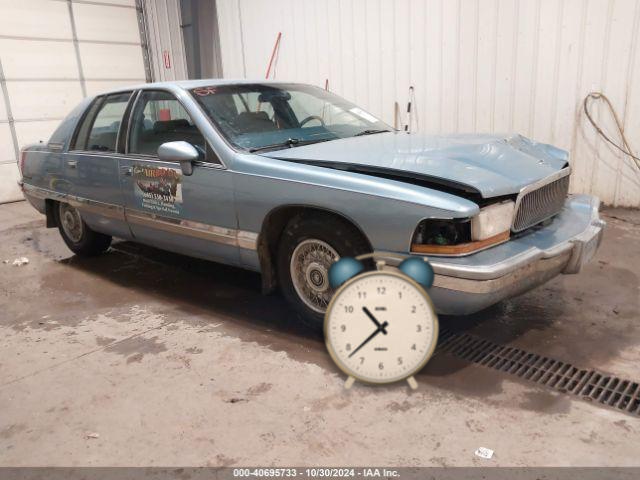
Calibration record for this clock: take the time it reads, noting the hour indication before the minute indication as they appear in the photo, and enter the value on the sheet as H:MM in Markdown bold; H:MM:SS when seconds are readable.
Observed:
**10:38**
